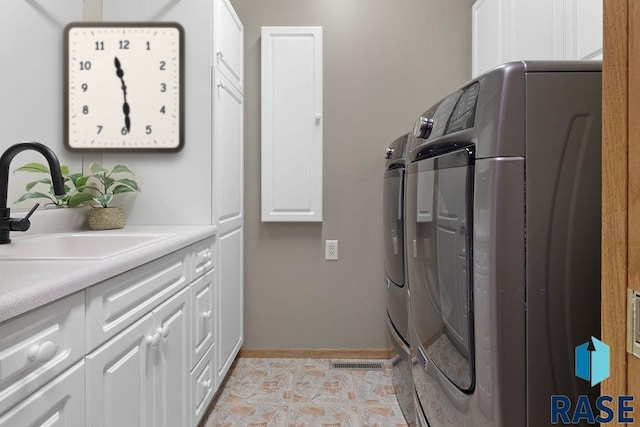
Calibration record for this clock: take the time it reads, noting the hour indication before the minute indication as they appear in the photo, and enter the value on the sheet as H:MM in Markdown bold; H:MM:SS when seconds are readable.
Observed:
**11:29**
